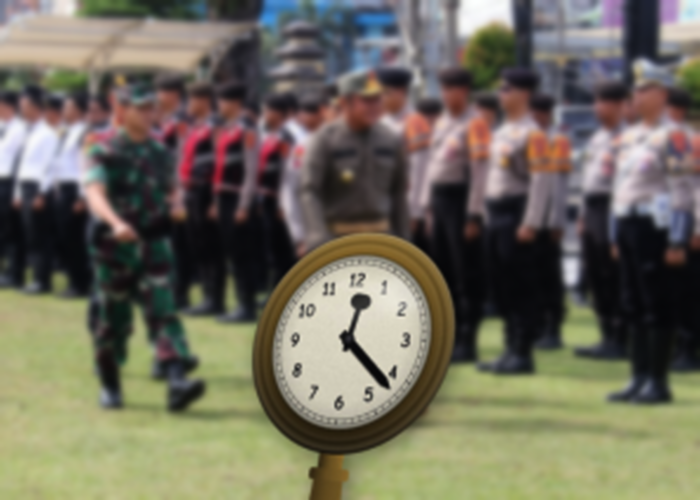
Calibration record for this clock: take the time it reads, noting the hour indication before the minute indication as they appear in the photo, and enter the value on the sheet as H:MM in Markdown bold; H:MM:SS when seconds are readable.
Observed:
**12:22**
